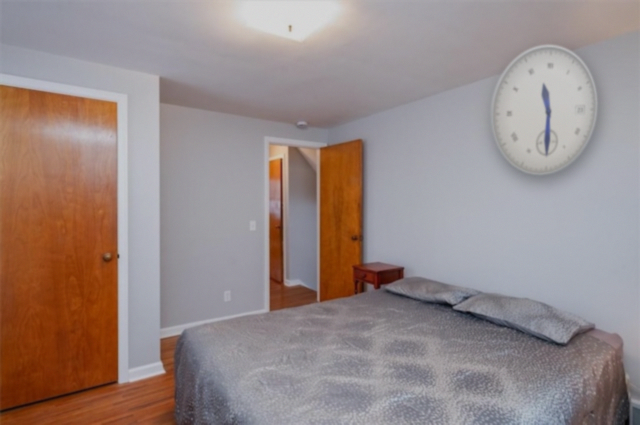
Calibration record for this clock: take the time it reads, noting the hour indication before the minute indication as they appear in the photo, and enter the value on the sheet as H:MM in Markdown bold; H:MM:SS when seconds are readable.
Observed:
**11:30**
